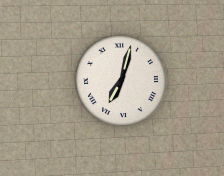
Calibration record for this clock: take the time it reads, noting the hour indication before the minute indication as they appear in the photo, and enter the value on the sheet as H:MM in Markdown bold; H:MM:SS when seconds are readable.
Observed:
**7:03**
